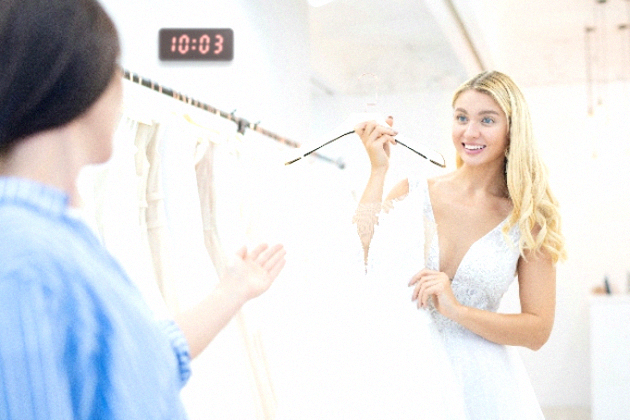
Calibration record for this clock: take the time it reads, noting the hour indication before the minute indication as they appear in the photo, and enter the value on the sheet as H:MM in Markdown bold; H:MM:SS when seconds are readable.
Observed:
**10:03**
